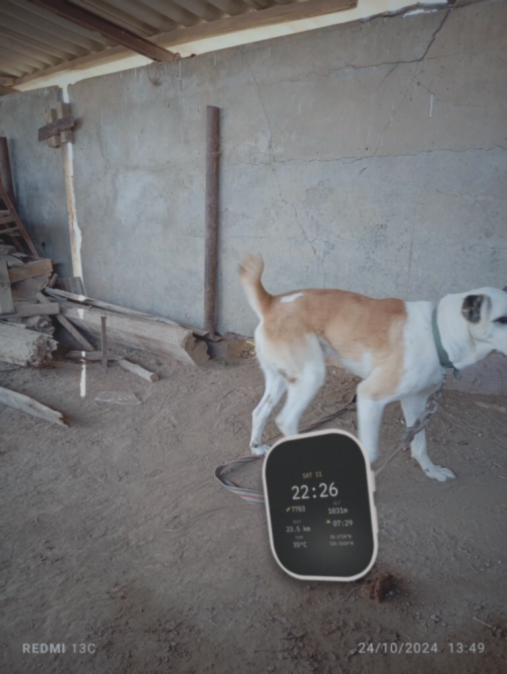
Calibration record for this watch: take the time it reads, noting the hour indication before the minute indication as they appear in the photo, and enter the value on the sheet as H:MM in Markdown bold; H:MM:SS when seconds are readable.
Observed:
**22:26**
